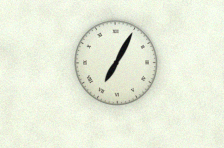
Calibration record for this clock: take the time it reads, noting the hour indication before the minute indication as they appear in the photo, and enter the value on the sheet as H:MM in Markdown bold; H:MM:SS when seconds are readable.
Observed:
**7:05**
